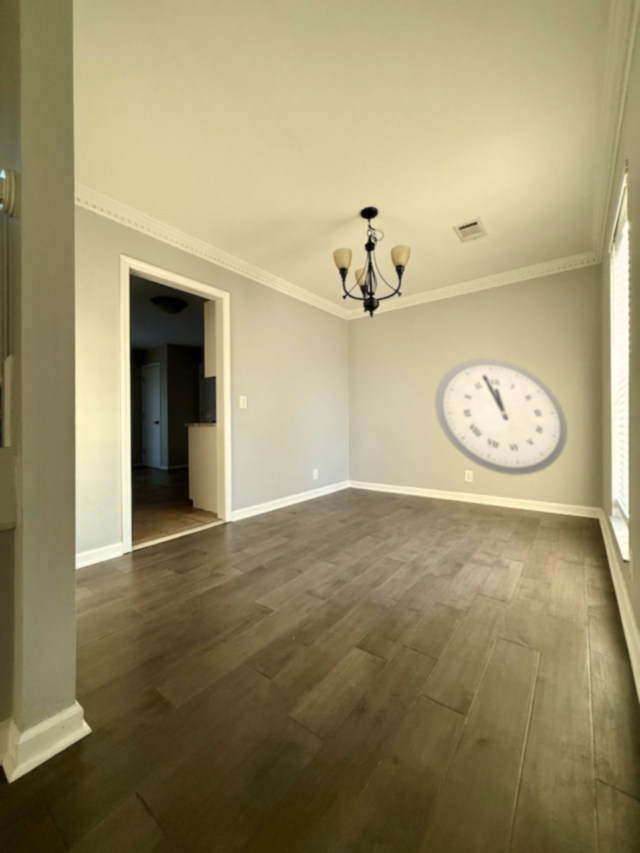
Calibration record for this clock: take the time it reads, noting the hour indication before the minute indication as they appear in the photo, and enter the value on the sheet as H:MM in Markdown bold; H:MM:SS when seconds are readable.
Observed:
**11:58**
